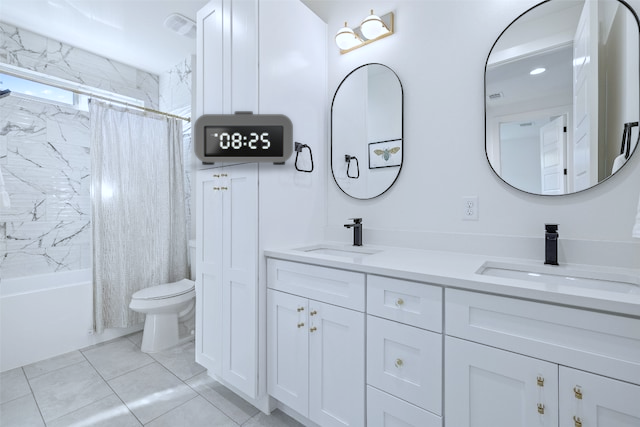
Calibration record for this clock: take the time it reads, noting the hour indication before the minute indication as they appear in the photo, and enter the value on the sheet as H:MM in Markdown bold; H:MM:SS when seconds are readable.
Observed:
**8:25**
